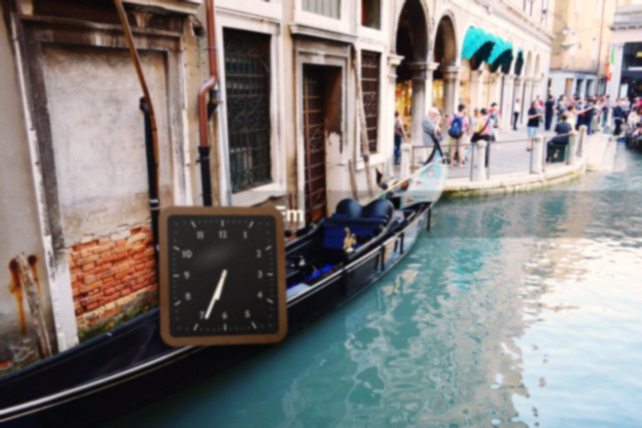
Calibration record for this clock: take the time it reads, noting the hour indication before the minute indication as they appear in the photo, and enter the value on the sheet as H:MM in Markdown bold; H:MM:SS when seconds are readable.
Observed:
**6:34**
